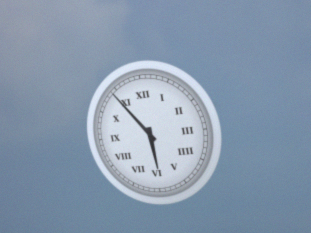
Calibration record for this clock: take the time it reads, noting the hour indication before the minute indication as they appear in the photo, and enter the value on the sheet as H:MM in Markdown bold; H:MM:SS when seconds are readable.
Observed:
**5:54**
